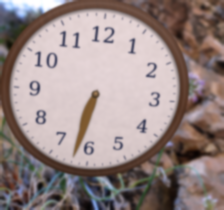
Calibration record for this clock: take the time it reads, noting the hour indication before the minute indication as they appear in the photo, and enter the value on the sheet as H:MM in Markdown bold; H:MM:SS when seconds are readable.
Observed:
**6:32**
